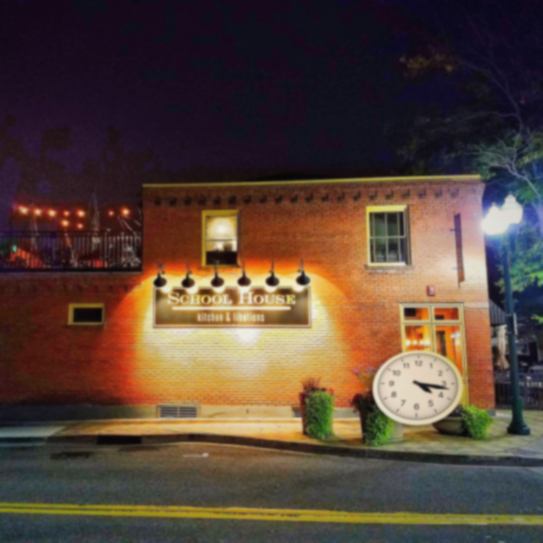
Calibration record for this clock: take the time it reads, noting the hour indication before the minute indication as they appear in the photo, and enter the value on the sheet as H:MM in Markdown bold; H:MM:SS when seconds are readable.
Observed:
**4:17**
